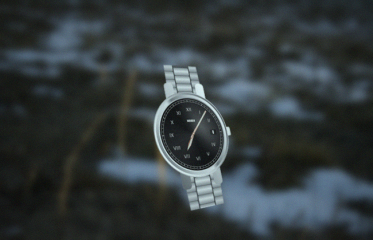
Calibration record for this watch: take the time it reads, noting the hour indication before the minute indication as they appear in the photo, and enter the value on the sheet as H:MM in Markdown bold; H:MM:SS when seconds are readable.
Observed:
**7:07**
